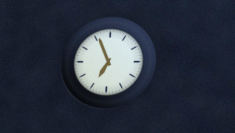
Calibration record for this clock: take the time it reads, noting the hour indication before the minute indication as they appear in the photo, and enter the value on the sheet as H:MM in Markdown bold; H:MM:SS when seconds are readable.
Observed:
**6:56**
